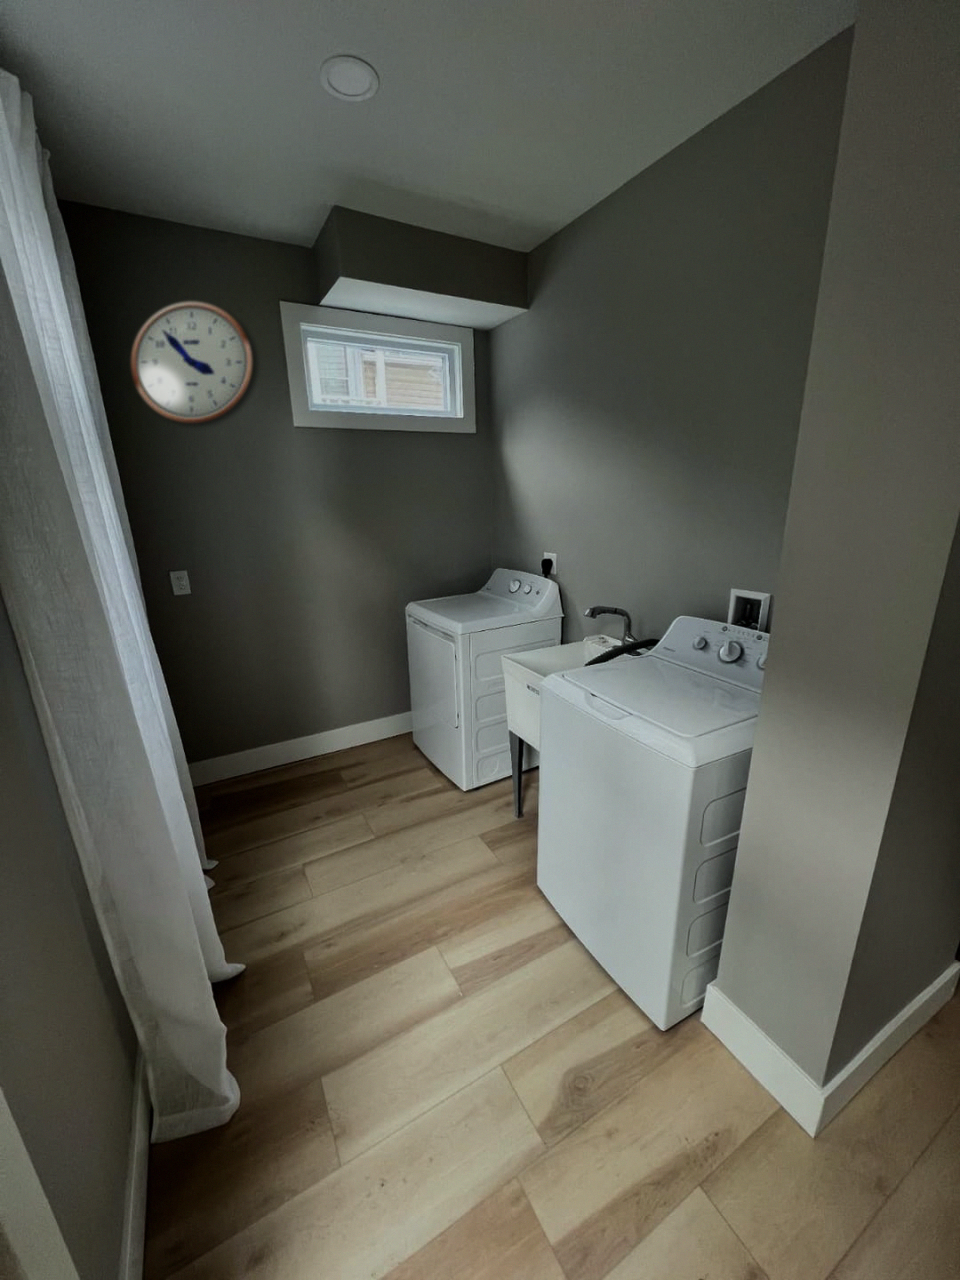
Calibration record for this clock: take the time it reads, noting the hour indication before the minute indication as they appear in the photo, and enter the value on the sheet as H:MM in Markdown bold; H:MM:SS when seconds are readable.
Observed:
**3:53**
